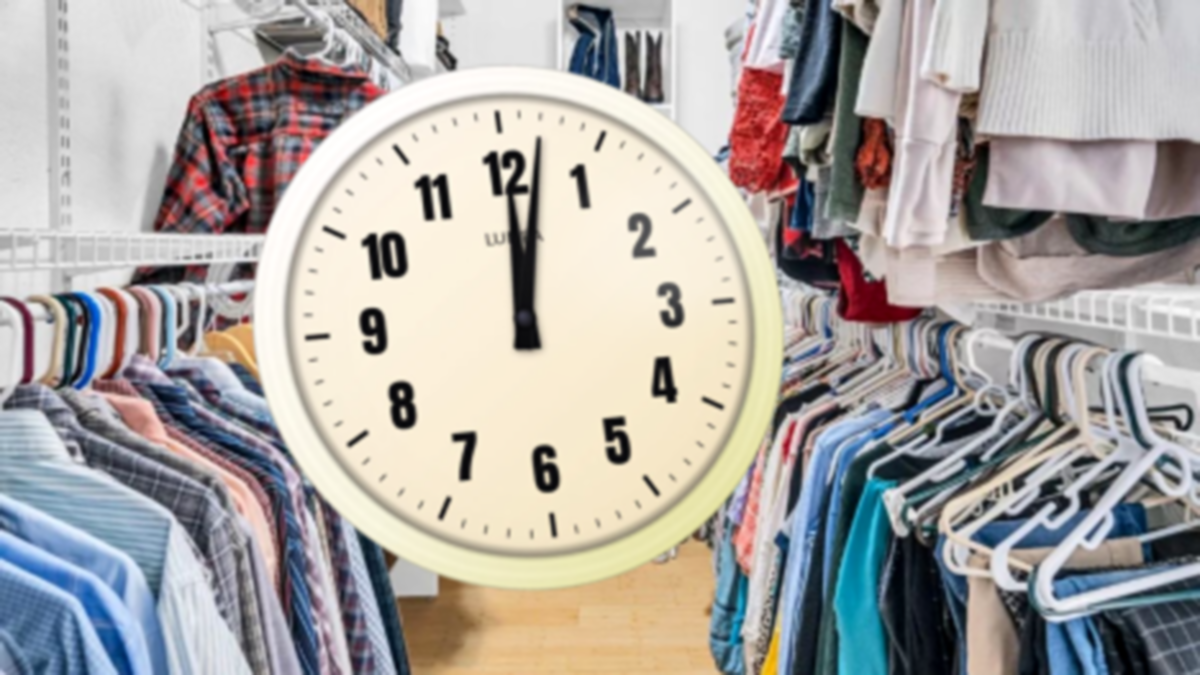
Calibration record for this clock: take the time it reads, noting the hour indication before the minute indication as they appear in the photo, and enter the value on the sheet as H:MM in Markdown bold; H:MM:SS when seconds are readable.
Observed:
**12:02**
